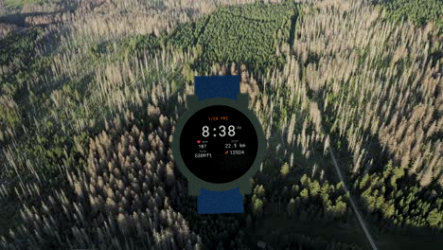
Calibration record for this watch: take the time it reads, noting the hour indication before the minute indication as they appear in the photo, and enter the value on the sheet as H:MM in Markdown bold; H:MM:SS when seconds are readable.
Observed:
**8:38**
